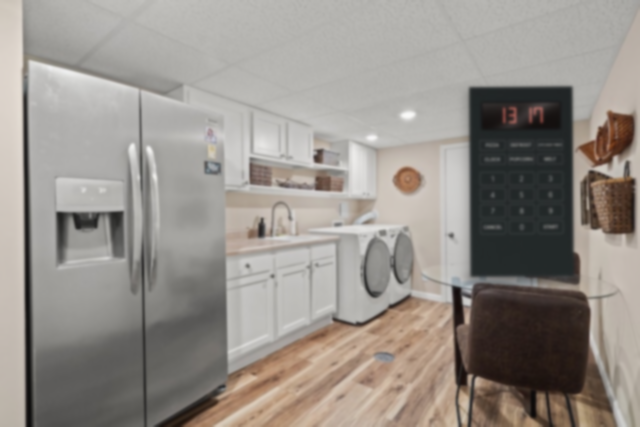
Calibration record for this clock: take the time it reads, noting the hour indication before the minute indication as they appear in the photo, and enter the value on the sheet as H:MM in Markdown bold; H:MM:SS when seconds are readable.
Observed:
**13:17**
